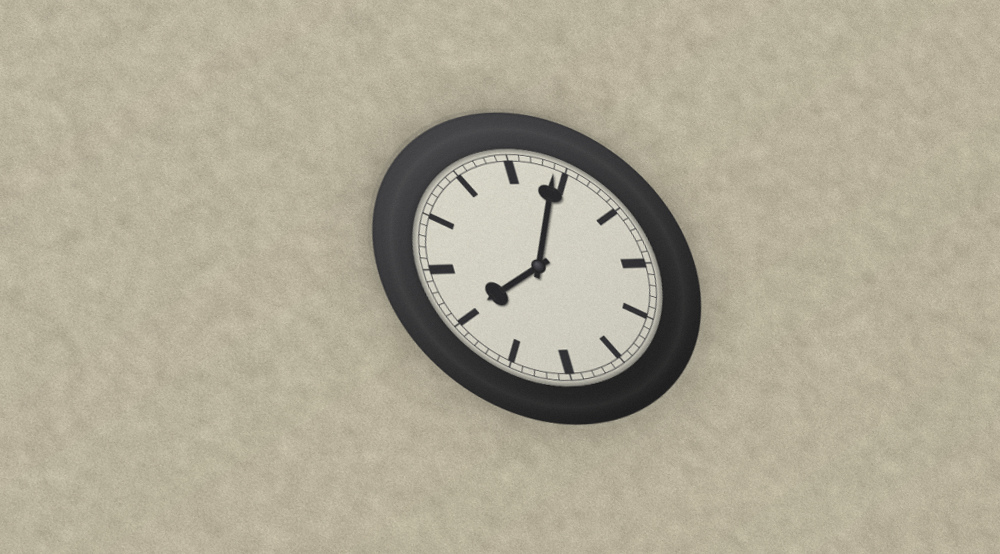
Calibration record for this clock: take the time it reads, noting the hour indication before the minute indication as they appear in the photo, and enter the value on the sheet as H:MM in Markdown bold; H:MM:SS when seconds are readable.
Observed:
**8:04**
